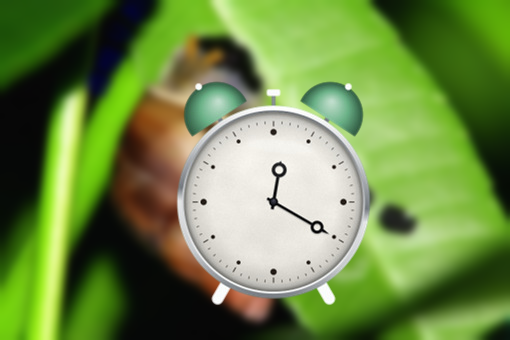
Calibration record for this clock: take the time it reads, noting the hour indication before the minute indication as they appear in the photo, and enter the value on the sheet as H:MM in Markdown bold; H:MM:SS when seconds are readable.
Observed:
**12:20**
